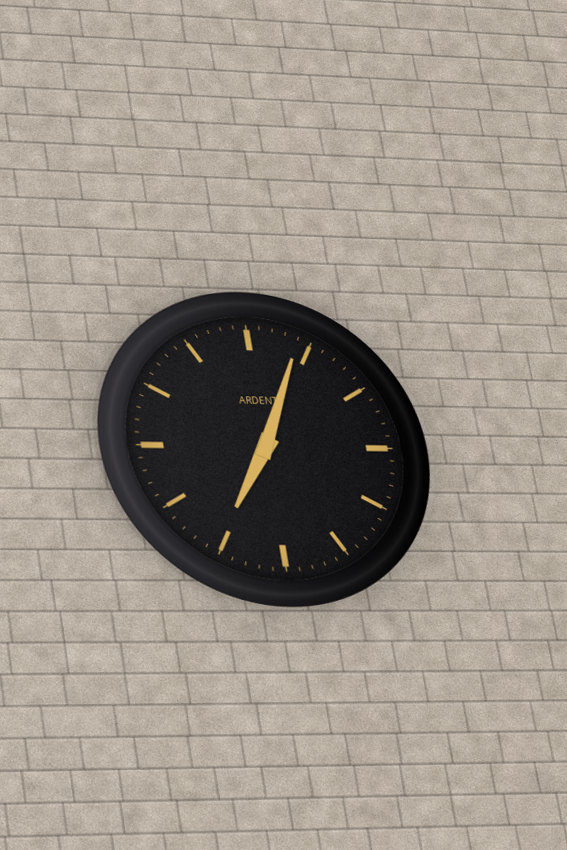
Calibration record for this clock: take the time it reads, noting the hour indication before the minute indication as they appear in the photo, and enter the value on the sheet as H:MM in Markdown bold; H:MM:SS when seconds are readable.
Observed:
**7:04**
